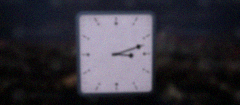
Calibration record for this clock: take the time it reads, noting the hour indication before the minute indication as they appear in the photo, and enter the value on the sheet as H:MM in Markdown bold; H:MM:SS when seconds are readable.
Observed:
**3:12**
